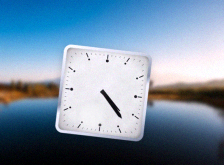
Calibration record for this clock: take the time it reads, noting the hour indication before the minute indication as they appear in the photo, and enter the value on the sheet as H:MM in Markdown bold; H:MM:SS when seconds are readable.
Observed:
**4:23**
